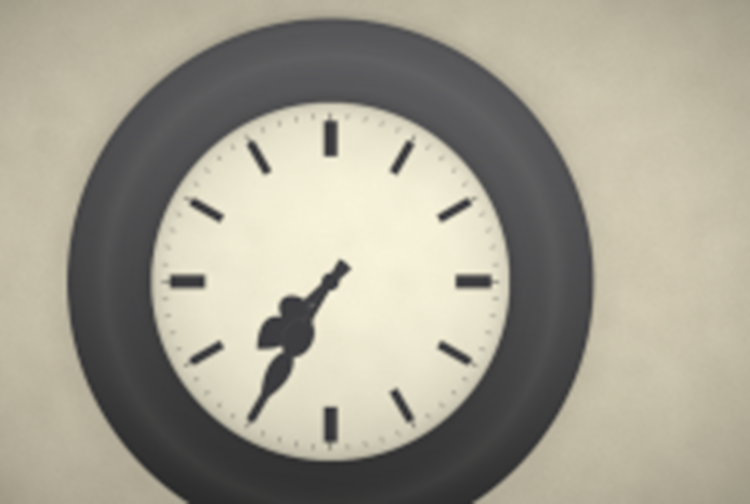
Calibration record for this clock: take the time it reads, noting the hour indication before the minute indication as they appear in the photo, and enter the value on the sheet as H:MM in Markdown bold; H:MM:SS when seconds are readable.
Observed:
**7:35**
